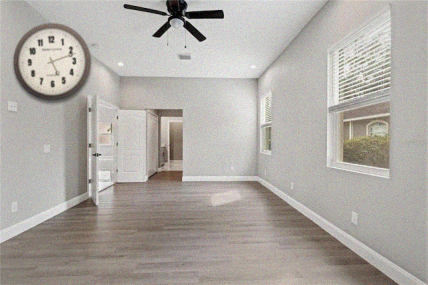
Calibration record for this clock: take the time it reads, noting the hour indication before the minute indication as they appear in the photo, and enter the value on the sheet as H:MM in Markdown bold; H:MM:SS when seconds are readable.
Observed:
**5:12**
